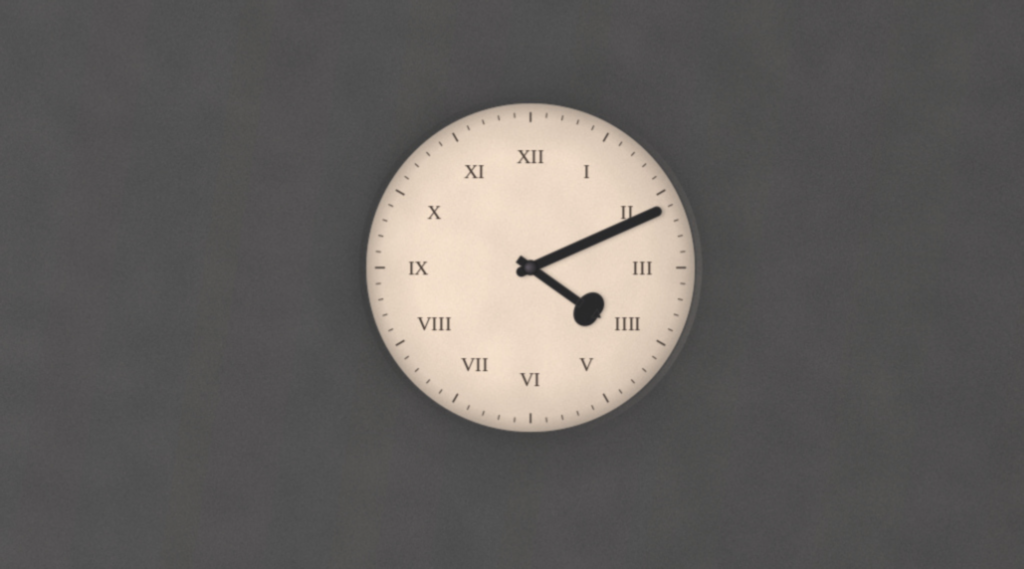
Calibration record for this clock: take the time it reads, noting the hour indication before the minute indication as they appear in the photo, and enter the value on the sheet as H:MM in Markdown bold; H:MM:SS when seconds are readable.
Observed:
**4:11**
